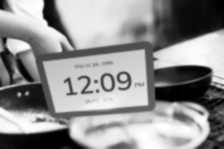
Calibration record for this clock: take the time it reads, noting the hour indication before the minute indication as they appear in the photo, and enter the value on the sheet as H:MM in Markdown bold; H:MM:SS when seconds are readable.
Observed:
**12:09**
